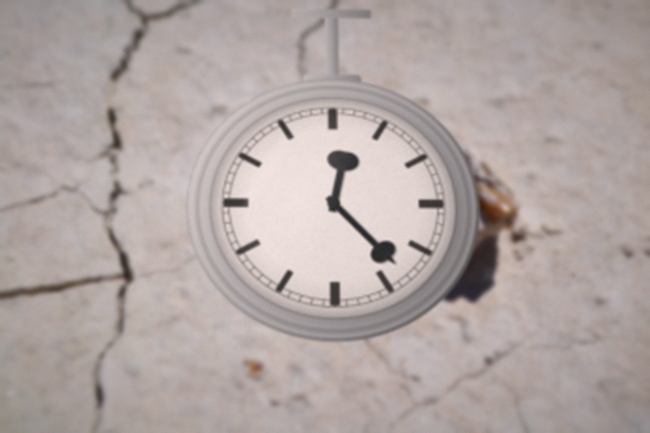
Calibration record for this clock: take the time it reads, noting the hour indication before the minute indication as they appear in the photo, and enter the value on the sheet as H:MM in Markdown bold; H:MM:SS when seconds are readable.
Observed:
**12:23**
